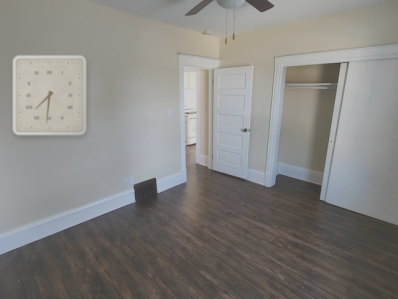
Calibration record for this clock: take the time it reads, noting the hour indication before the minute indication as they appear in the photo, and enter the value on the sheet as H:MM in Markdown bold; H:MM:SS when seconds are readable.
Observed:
**7:31**
